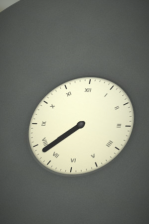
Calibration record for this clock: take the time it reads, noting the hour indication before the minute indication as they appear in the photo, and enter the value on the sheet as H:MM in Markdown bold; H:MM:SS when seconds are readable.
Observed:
**7:38**
